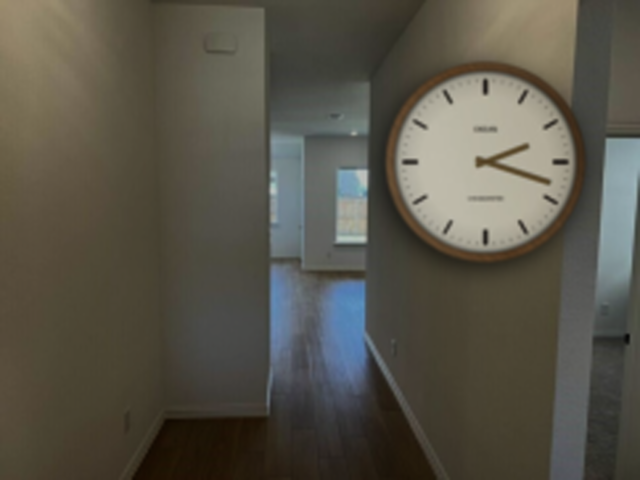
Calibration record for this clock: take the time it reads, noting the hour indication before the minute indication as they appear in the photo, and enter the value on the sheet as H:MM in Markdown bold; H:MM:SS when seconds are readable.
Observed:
**2:18**
